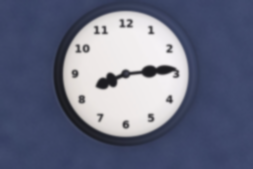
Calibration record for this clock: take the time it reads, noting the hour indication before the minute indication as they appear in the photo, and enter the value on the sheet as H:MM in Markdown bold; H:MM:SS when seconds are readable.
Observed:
**8:14**
